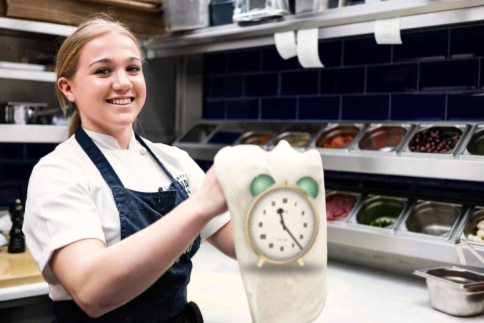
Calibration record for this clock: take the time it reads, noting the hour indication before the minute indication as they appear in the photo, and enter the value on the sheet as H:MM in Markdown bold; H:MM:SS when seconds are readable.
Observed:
**11:23**
